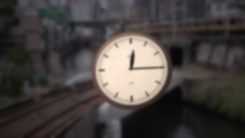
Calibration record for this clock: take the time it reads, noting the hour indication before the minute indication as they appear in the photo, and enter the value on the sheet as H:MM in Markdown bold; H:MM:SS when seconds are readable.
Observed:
**12:15**
